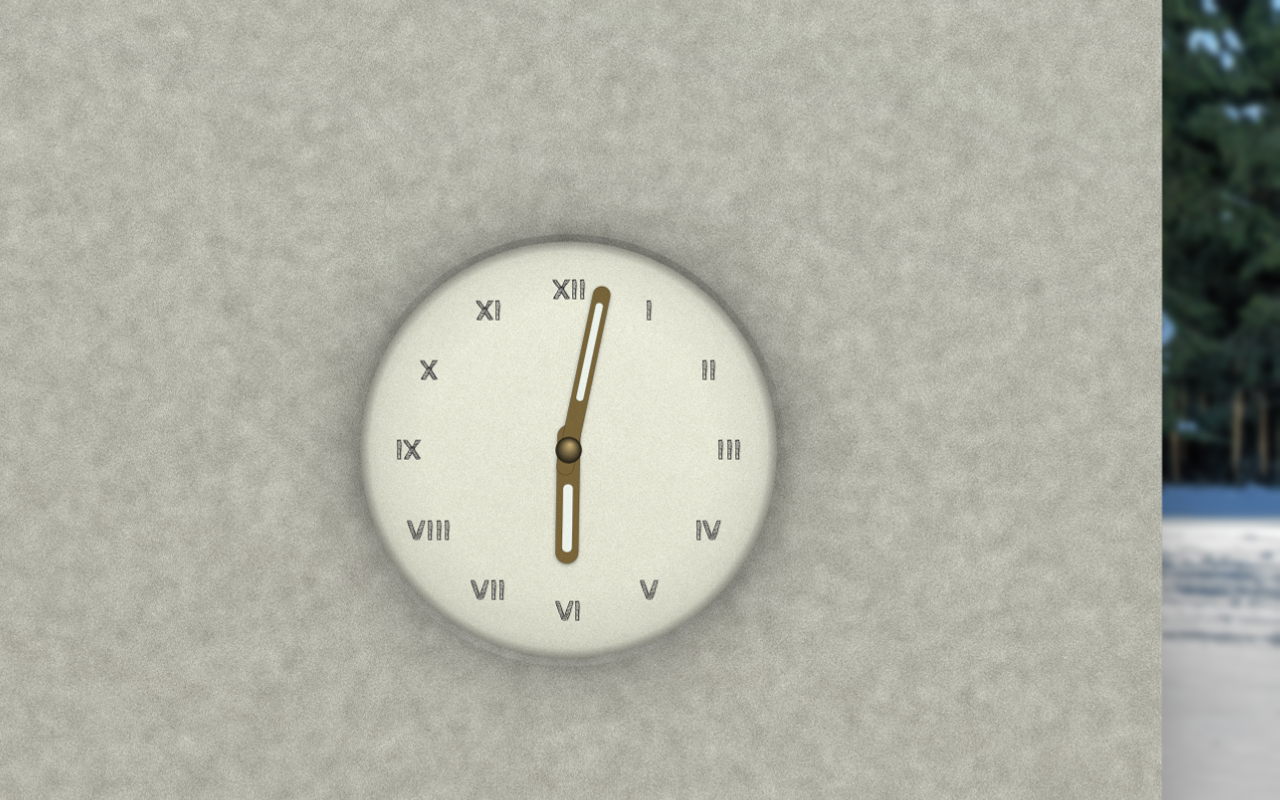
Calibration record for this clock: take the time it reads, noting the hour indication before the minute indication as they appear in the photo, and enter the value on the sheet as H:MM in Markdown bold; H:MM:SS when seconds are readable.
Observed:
**6:02**
